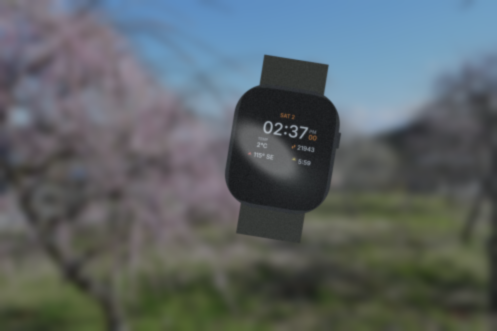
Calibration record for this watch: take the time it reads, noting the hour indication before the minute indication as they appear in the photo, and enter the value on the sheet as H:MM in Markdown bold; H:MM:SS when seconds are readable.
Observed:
**2:37**
